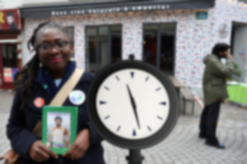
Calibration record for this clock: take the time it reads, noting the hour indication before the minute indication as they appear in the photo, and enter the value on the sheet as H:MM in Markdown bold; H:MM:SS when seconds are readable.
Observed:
**11:28**
